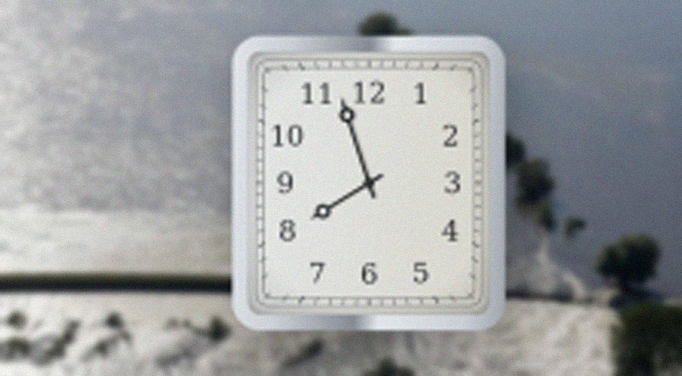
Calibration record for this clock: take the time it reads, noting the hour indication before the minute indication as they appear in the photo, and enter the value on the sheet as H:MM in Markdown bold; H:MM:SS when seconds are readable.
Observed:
**7:57**
